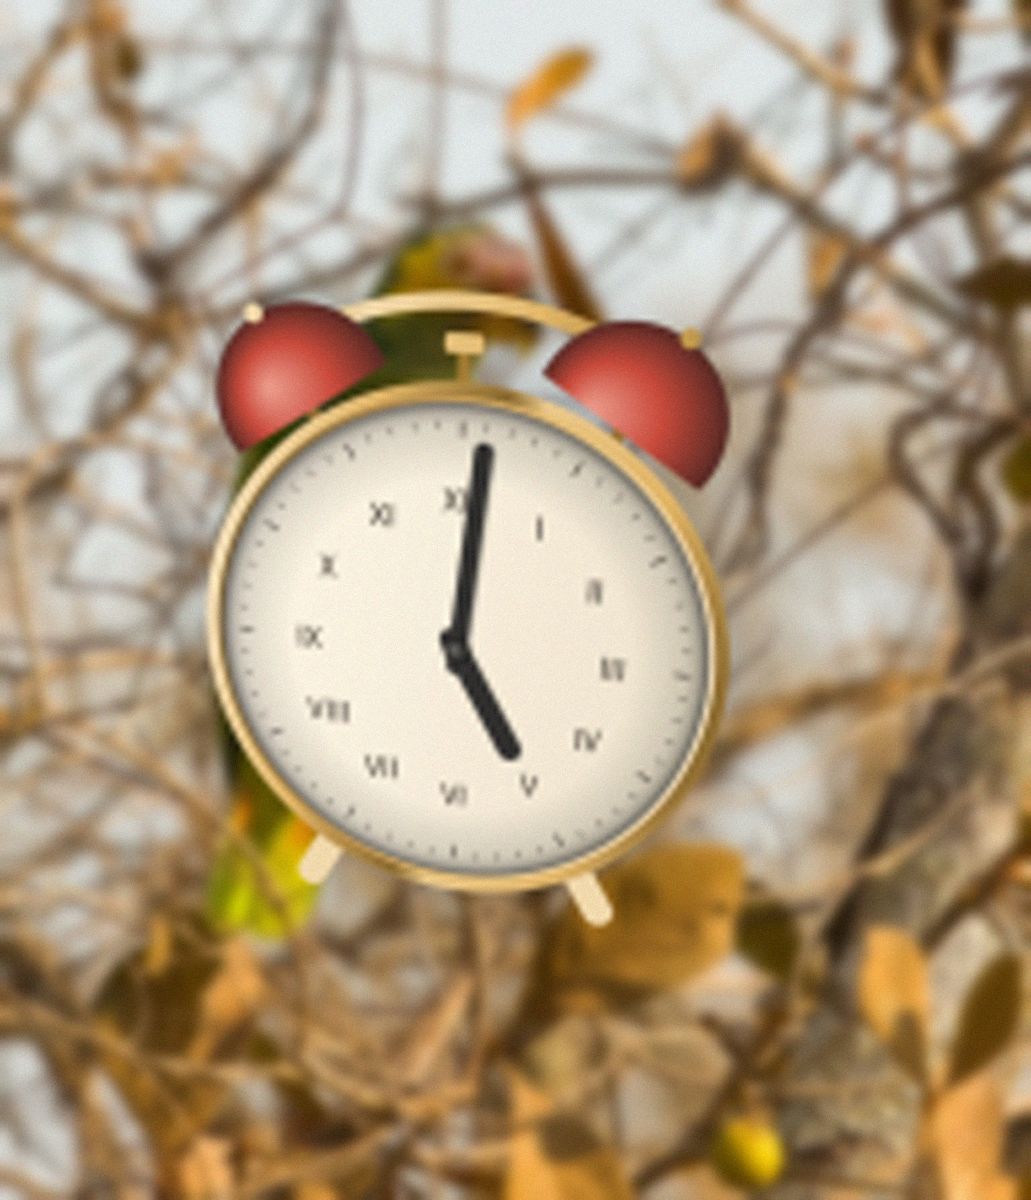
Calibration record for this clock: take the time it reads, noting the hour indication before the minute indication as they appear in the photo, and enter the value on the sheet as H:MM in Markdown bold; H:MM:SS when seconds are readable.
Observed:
**5:01**
